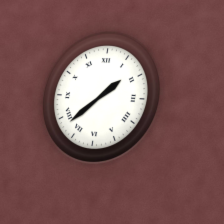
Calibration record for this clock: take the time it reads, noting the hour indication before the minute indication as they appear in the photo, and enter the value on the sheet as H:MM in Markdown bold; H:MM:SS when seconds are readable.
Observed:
**1:38**
